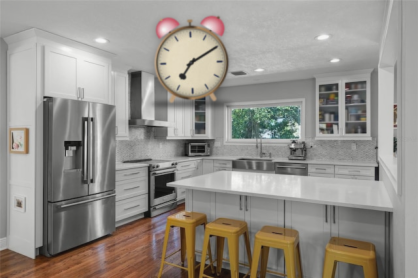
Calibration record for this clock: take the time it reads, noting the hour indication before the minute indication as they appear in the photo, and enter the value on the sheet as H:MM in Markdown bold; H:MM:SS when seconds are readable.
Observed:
**7:10**
